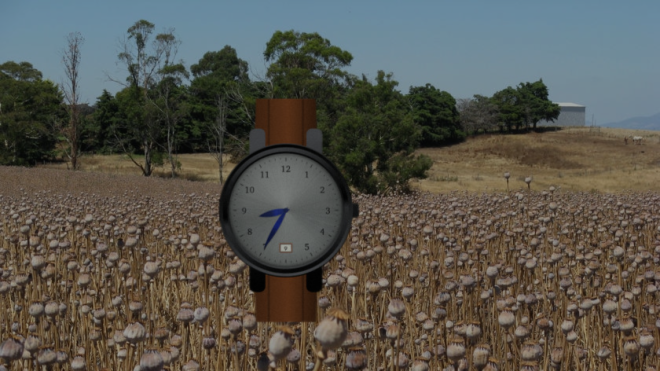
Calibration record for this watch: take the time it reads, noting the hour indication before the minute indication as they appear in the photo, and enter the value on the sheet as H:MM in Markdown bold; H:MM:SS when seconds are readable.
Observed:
**8:35**
